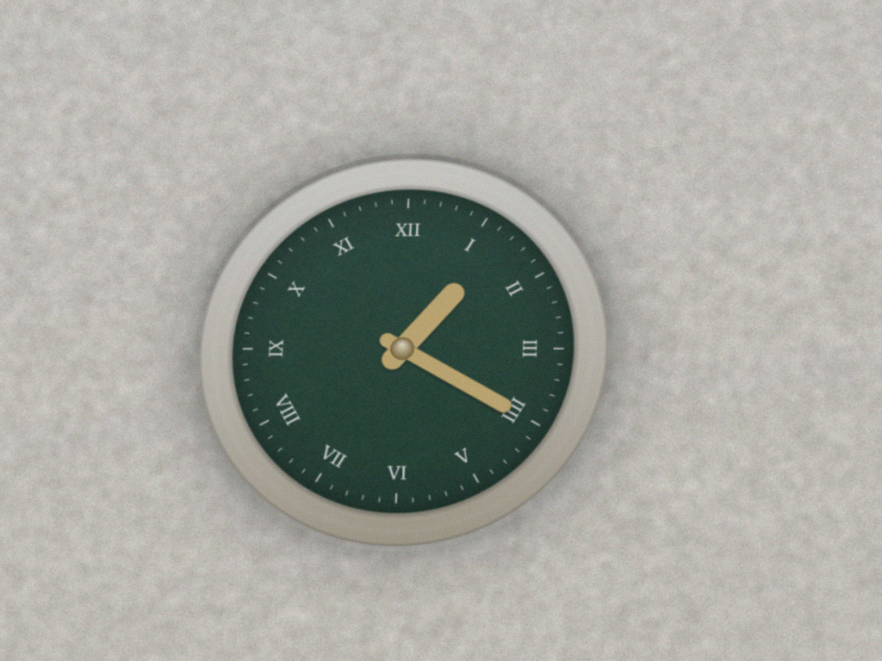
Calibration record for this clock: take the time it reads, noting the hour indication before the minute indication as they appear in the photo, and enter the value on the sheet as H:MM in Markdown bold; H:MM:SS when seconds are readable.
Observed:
**1:20**
